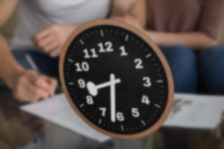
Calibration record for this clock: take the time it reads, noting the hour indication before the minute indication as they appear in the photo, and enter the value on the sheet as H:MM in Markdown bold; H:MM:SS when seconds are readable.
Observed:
**8:32**
